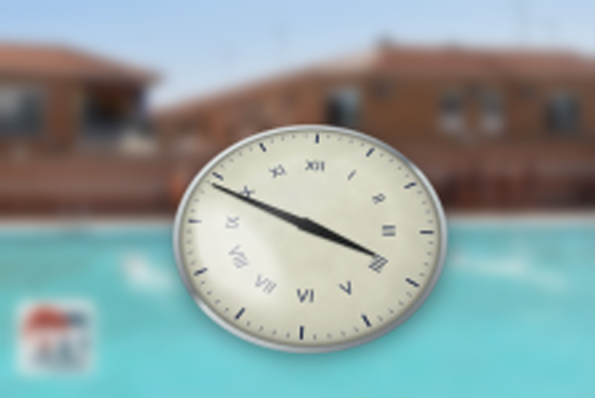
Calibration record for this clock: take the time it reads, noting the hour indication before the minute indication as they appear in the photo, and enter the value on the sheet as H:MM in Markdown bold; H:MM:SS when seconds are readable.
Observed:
**3:49**
